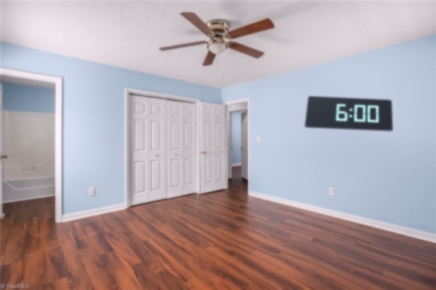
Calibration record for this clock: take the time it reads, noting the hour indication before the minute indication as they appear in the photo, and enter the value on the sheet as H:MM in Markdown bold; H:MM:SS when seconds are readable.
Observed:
**6:00**
